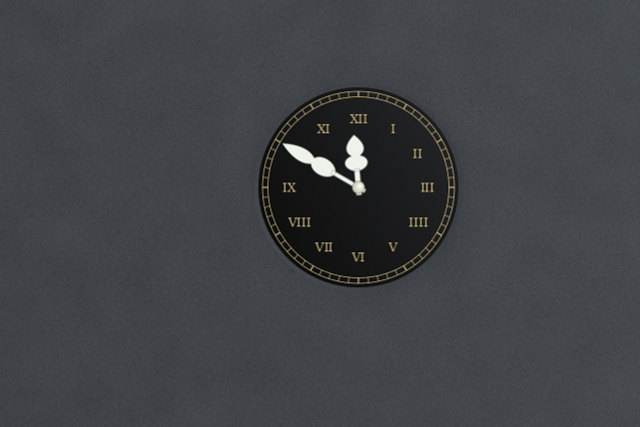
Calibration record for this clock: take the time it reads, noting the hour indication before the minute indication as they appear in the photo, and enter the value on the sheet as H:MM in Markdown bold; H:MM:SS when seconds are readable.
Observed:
**11:50**
